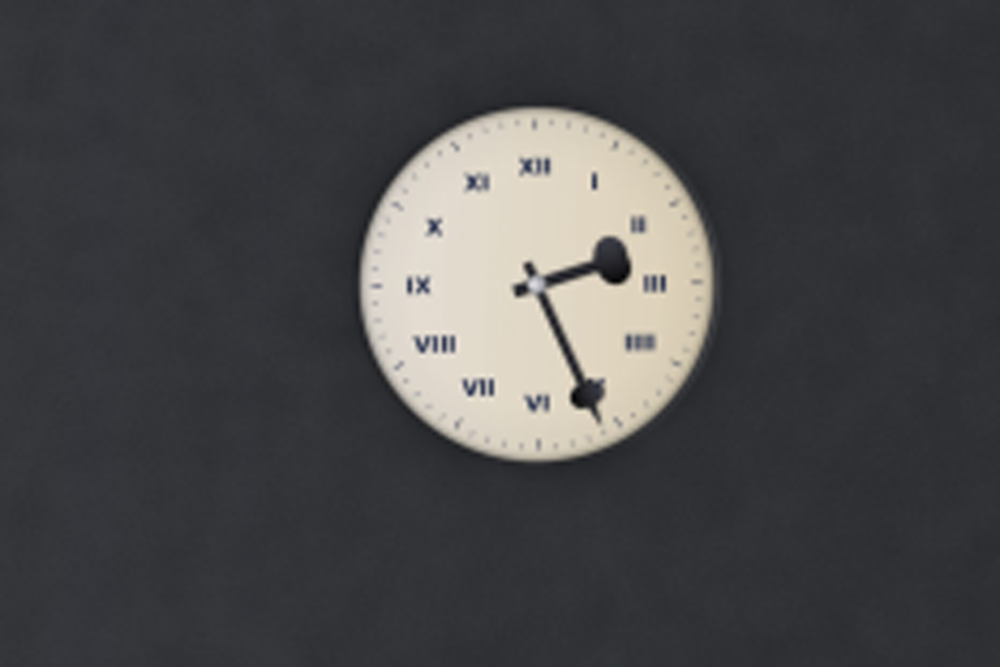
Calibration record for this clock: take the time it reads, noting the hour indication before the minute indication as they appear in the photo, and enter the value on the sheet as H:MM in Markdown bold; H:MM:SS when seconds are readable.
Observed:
**2:26**
